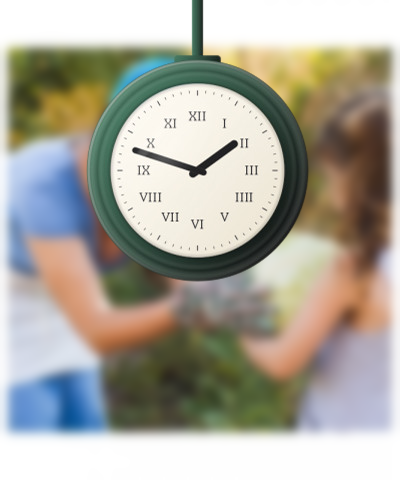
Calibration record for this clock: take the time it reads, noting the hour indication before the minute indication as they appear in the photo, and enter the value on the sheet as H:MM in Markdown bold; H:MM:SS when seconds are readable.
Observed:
**1:48**
